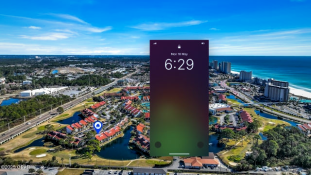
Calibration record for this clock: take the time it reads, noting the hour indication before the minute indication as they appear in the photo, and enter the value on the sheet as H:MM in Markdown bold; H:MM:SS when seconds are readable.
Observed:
**6:29**
